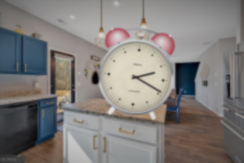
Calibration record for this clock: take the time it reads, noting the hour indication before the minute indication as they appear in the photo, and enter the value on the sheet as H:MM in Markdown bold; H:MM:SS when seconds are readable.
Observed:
**2:19**
